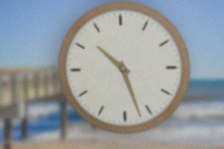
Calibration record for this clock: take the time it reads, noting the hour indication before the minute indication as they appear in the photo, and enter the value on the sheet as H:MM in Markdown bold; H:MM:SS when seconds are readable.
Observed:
**10:27**
